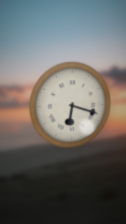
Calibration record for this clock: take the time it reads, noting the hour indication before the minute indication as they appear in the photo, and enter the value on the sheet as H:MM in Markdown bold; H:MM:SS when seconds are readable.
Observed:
**6:18**
